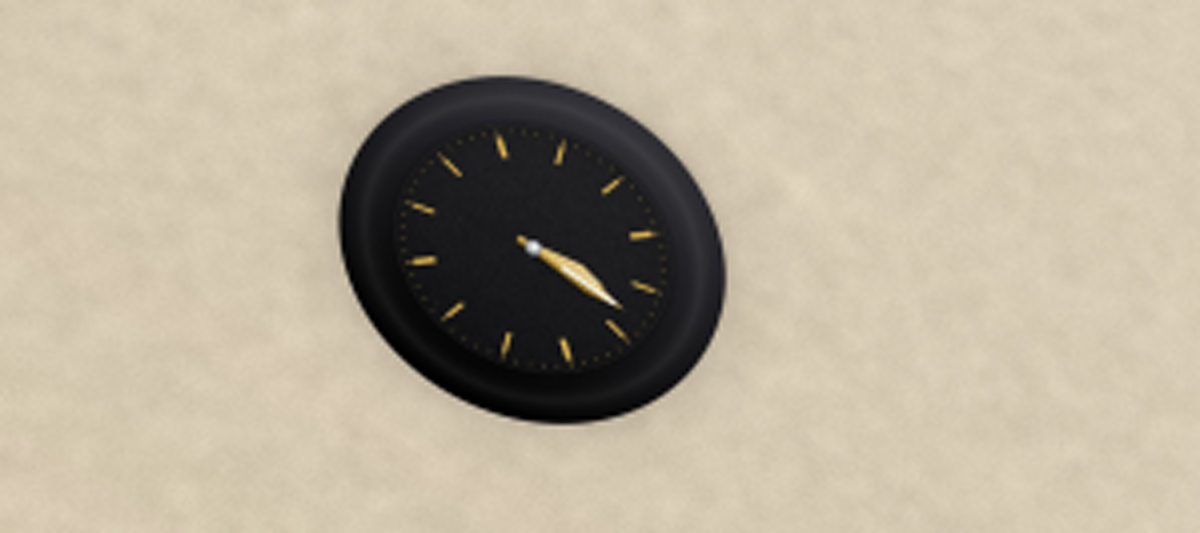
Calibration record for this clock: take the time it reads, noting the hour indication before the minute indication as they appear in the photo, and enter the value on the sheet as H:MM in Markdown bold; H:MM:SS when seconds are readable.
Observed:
**4:23**
